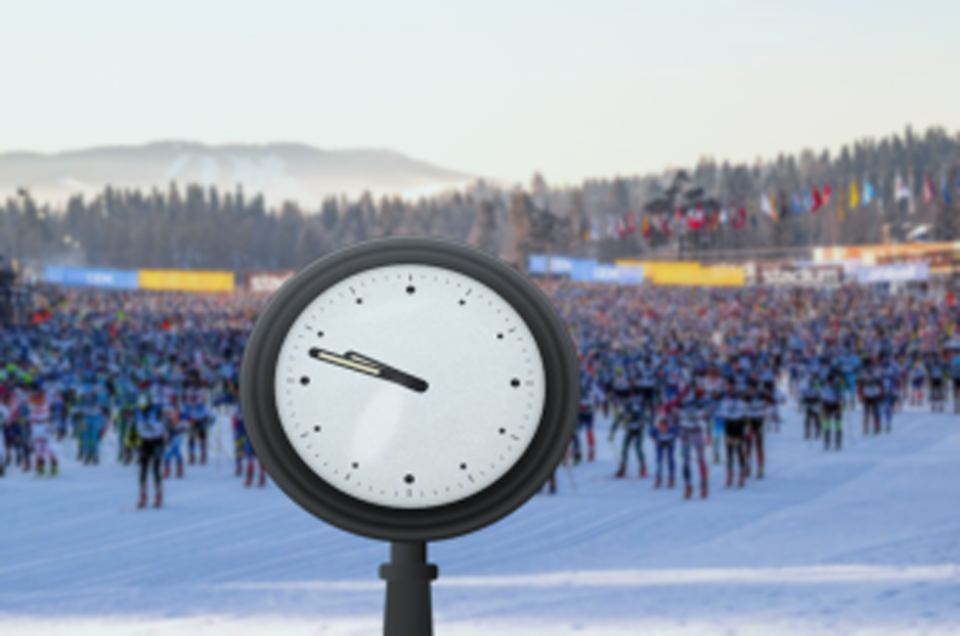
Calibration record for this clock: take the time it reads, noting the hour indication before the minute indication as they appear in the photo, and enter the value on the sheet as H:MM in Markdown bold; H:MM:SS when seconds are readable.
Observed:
**9:48**
